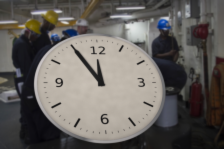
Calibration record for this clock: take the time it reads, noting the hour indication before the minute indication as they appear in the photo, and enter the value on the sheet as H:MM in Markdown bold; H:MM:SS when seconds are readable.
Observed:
**11:55**
